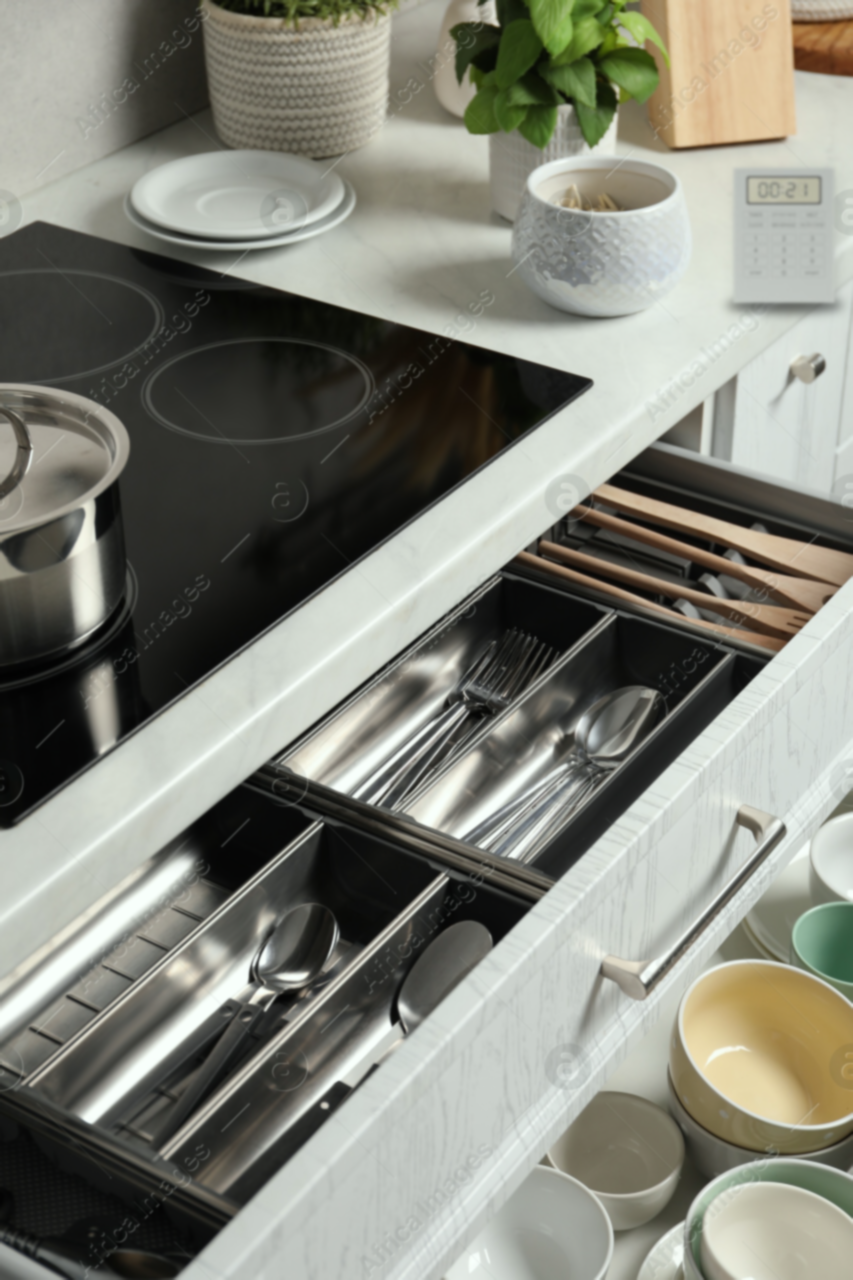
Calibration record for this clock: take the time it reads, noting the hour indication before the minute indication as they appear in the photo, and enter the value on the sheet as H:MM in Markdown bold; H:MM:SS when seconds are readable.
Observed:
**0:21**
